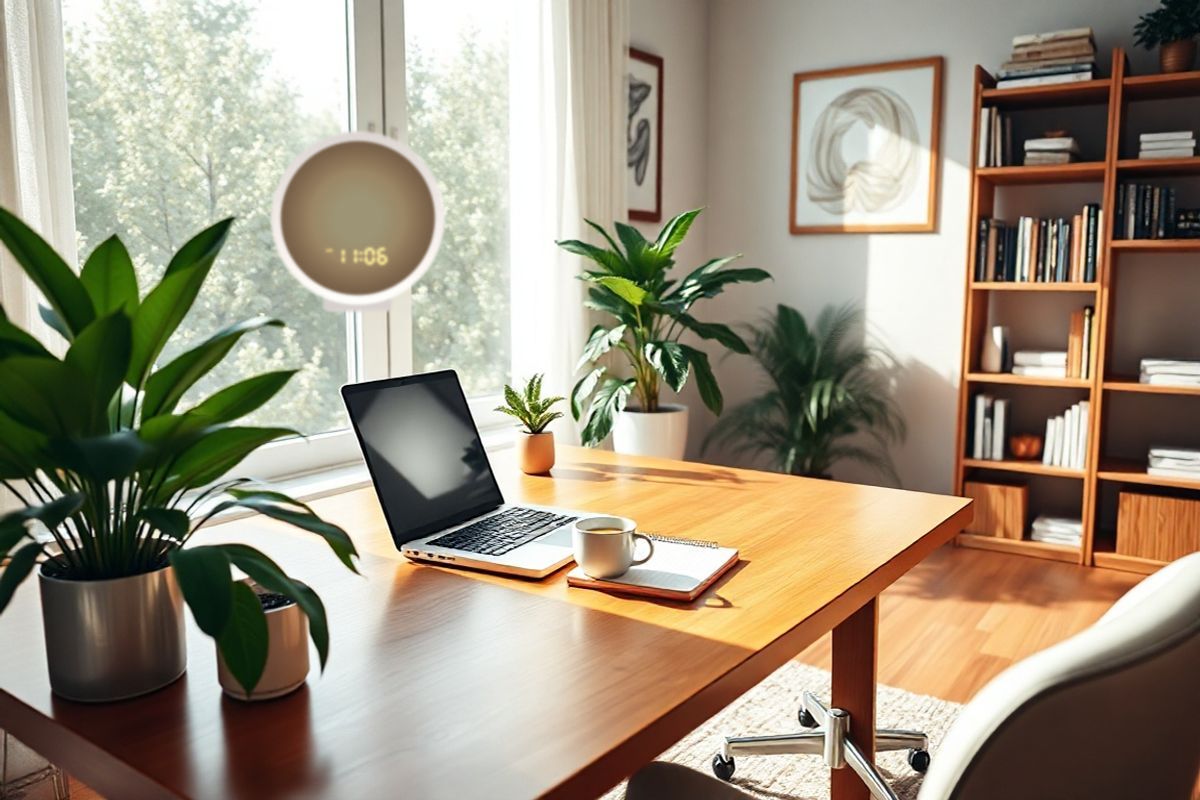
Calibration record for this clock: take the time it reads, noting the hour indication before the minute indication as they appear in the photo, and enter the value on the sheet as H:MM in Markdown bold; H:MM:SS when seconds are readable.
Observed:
**11:06**
